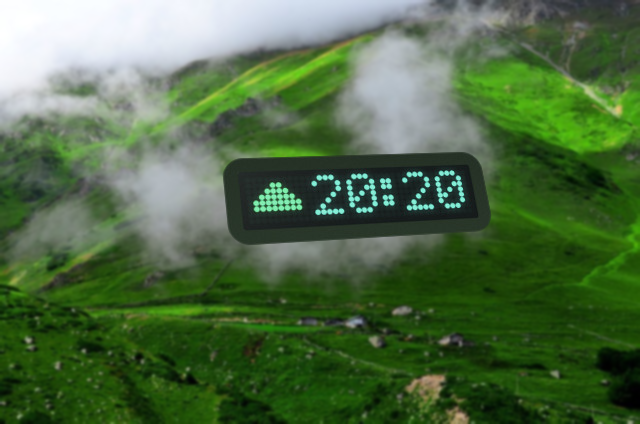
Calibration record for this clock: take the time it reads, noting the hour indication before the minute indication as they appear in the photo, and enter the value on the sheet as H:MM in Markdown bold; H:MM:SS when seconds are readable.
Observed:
**20:20**
